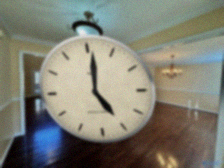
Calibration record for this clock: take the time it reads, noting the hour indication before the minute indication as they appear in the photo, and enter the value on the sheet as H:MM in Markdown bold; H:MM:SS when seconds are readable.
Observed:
**5:01**
